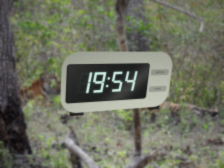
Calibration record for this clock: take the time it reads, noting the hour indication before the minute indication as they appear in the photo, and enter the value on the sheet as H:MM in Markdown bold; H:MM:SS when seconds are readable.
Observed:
**19:54**
